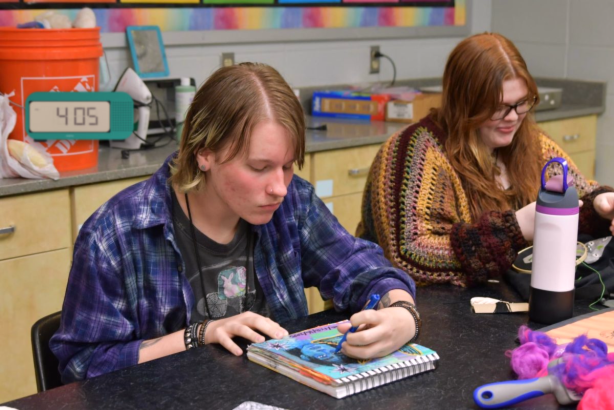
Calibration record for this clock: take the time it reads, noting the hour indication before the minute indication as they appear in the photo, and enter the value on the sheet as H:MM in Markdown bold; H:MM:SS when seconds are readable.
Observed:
**4:05**
